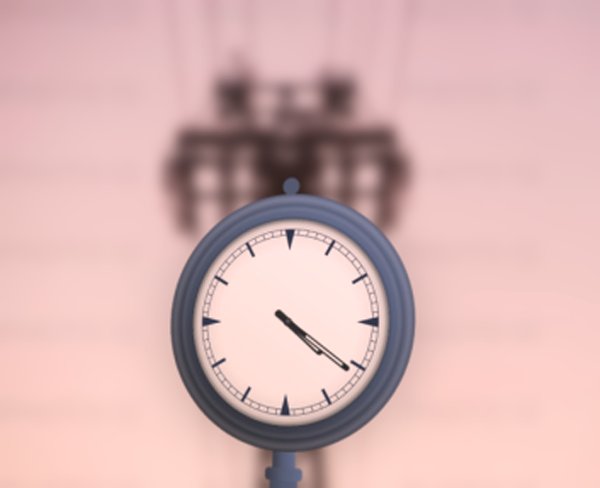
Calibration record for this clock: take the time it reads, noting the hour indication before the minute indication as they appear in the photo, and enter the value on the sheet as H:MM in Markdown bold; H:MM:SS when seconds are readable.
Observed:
**4:21**
